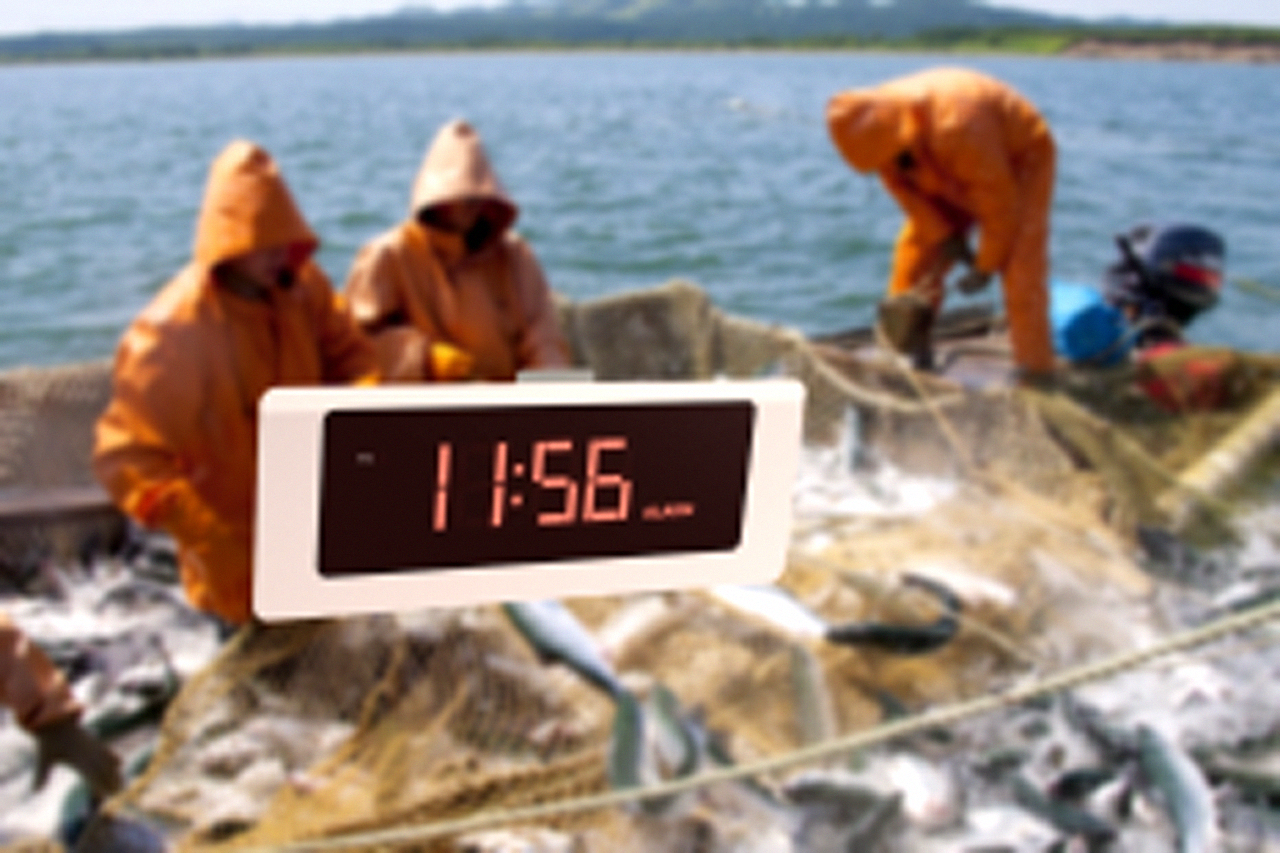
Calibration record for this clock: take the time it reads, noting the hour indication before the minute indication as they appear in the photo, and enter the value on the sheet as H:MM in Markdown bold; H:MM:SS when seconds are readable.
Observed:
**11:56**
